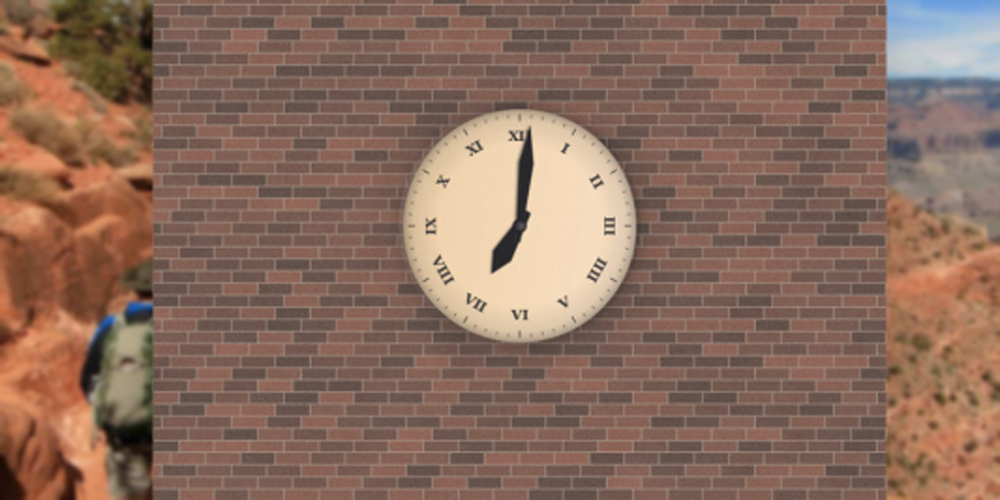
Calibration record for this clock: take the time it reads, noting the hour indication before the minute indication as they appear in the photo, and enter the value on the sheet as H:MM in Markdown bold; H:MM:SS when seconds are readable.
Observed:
**7:01**
